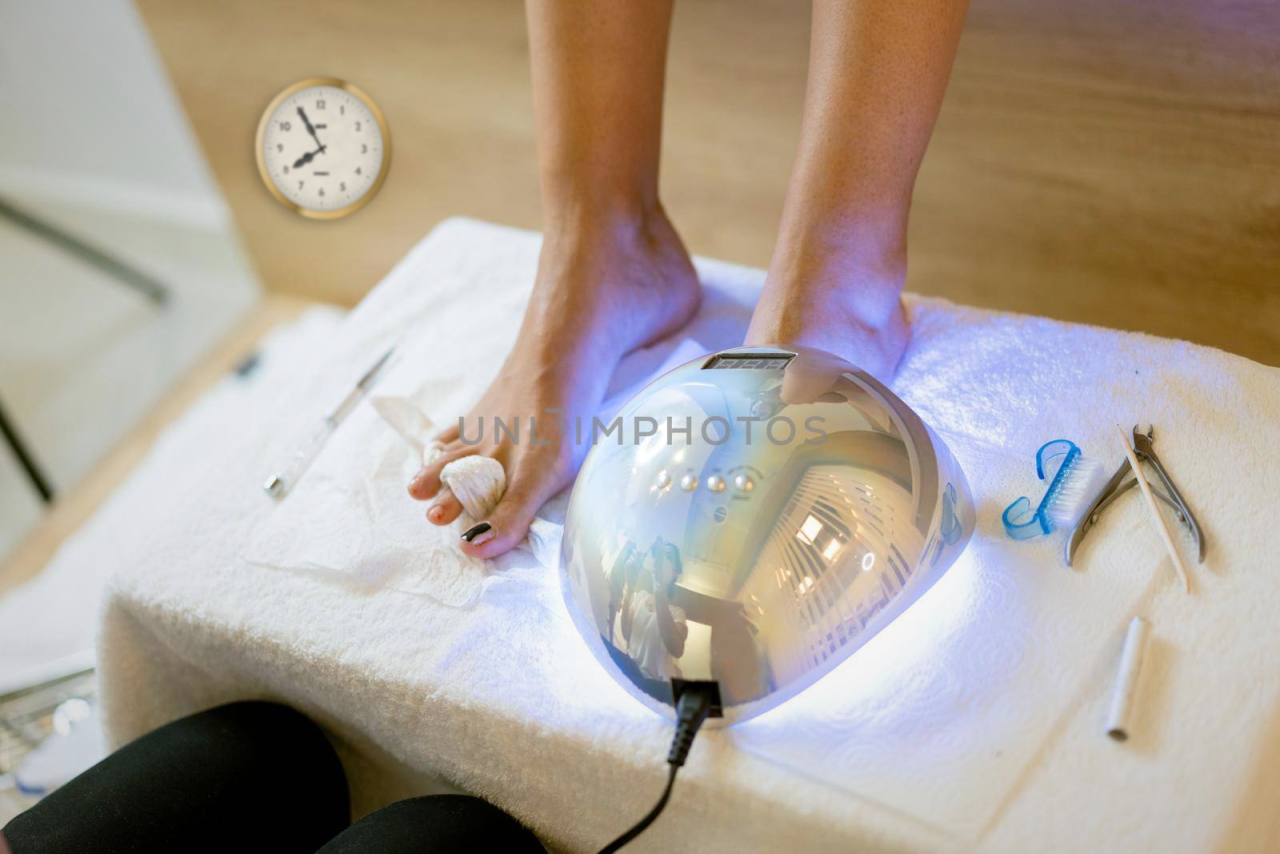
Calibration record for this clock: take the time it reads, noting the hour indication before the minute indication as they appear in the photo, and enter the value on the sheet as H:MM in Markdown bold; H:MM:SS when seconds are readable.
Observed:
**7:55**
